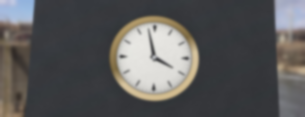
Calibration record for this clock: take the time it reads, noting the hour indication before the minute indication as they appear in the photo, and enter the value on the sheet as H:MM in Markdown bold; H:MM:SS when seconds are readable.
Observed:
**3:58**
